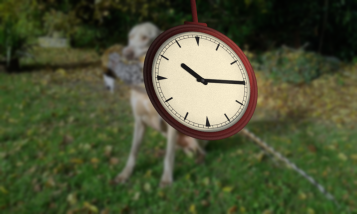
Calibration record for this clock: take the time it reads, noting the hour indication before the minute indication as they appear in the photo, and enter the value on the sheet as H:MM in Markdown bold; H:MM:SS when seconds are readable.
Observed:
**10:15**
